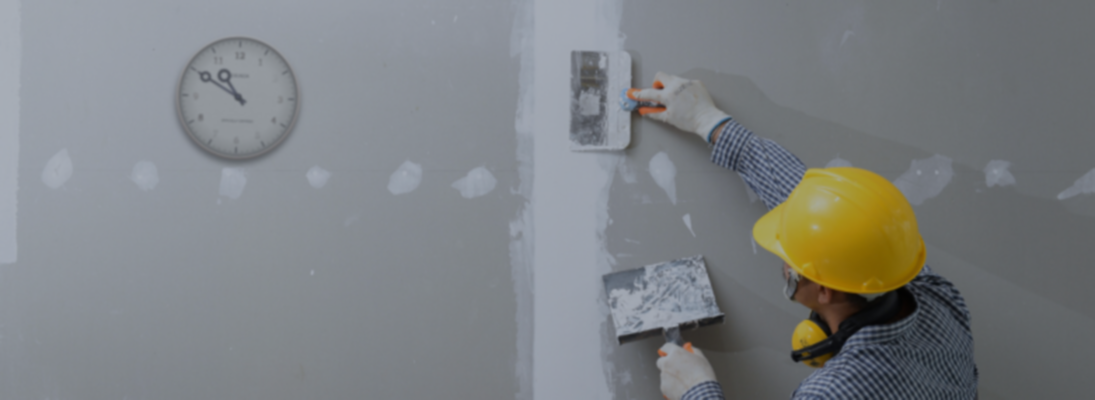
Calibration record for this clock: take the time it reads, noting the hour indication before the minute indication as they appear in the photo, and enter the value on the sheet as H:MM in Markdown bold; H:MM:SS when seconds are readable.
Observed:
**10:50**
